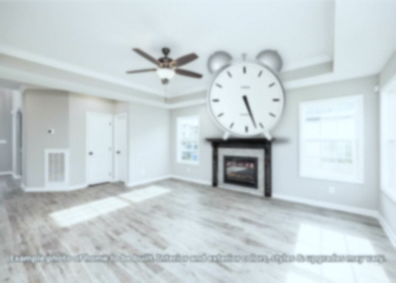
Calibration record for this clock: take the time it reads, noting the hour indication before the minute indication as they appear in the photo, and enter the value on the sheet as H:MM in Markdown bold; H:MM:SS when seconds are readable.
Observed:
**5:27**
